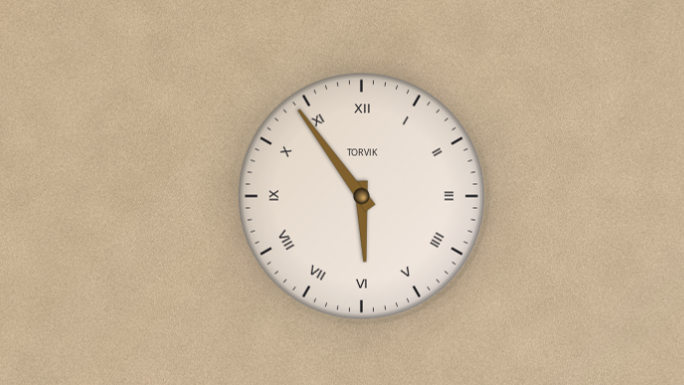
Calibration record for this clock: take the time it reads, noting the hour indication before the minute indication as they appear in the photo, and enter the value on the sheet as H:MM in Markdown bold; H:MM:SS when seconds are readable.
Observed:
**5:54**
